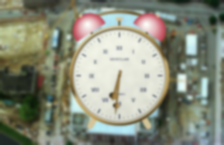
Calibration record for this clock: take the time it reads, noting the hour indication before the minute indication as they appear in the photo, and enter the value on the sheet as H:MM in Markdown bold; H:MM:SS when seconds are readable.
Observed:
**6:31**
